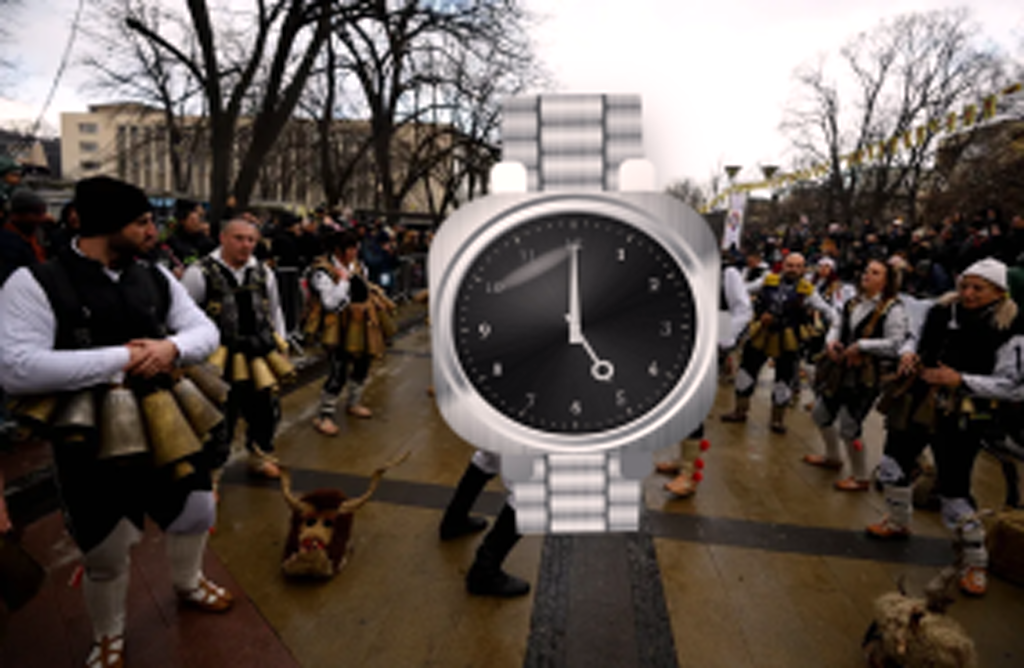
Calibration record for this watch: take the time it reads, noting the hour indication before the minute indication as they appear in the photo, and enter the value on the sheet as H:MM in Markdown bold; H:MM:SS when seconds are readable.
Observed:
**5:00**
